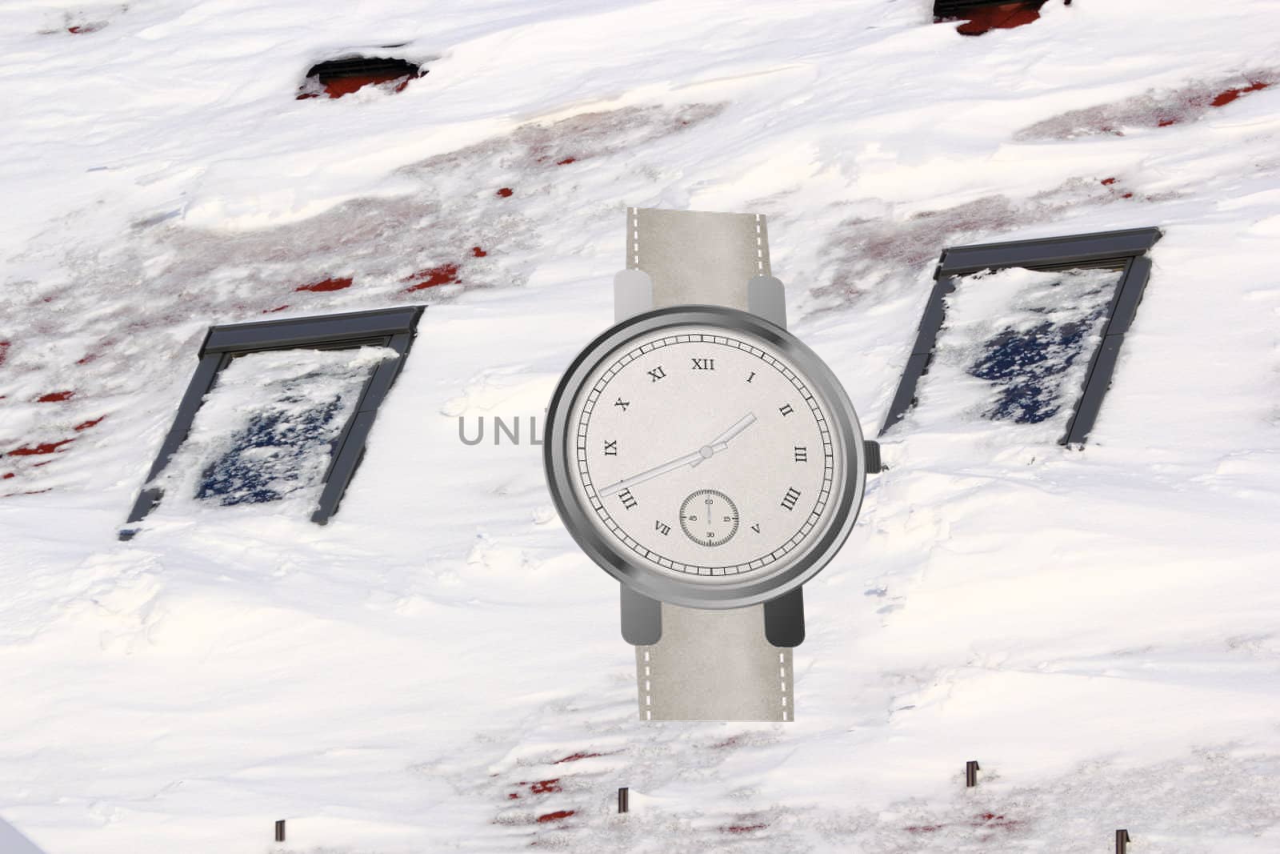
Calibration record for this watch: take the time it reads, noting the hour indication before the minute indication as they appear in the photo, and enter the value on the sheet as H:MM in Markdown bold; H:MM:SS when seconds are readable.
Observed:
**1:41**
